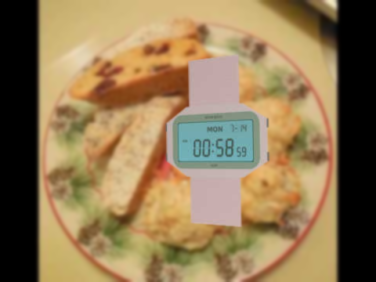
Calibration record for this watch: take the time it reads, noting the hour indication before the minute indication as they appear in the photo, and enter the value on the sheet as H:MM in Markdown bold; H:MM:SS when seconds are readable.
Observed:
**0:58**
